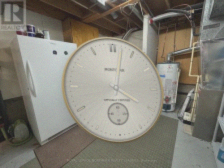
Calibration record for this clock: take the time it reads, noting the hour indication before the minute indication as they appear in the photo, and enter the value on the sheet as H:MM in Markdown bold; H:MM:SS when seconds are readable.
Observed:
**4:02**
